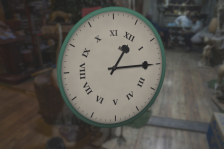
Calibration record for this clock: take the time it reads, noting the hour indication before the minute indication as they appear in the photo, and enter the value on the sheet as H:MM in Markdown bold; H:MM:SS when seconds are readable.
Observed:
**12:10**
